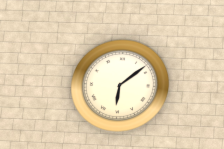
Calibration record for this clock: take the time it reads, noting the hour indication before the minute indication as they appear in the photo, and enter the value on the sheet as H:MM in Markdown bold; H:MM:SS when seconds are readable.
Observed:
**6:08**
